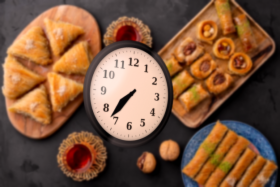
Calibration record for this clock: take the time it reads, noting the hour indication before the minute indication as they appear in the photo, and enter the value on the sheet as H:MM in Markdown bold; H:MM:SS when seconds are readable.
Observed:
**7:37**
